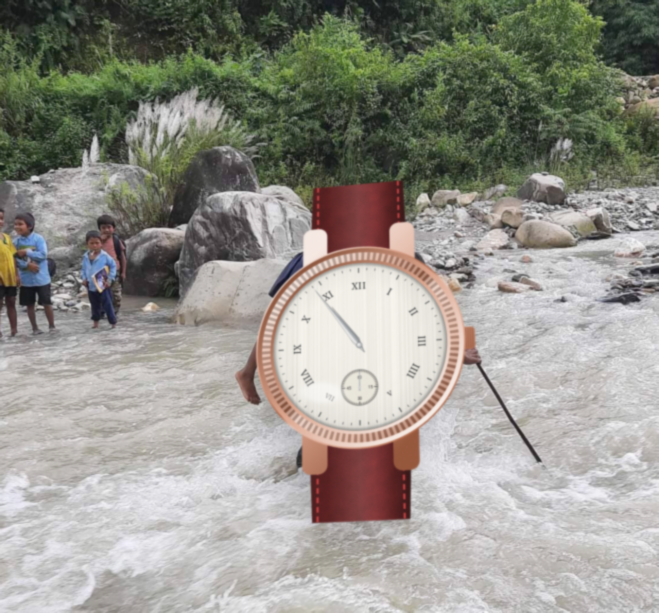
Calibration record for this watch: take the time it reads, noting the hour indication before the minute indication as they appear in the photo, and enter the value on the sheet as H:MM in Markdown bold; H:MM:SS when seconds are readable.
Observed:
**10:54**
